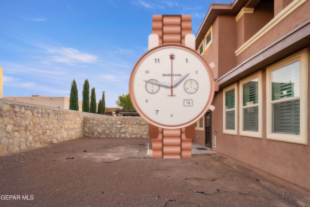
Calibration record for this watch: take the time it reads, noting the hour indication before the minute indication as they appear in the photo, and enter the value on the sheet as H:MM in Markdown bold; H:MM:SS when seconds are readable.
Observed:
**1:47**
